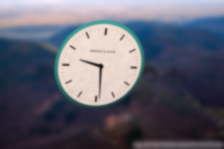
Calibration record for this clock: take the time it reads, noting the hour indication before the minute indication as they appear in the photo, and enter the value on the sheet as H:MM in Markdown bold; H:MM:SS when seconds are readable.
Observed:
**9:29**
